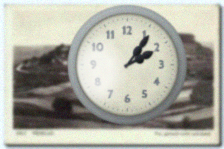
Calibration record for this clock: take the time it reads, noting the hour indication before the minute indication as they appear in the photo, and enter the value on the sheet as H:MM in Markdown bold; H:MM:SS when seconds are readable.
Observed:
**2:06**
